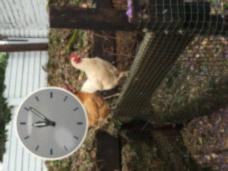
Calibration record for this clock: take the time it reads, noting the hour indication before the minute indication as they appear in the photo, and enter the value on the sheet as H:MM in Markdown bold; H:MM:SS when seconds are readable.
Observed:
**8:51**
